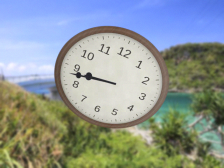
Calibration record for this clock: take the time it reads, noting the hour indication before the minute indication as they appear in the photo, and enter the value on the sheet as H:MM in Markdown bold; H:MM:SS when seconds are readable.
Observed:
**8:43**
